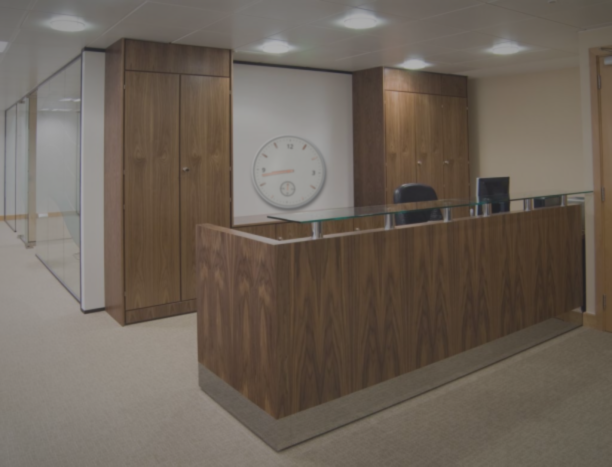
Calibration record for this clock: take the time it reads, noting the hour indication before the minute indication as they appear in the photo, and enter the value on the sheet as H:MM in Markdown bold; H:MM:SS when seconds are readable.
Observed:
**8:43**
